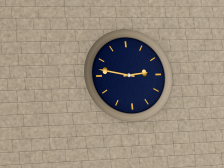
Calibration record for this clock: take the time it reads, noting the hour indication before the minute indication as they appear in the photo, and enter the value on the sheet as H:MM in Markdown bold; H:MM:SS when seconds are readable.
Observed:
**2:47**
